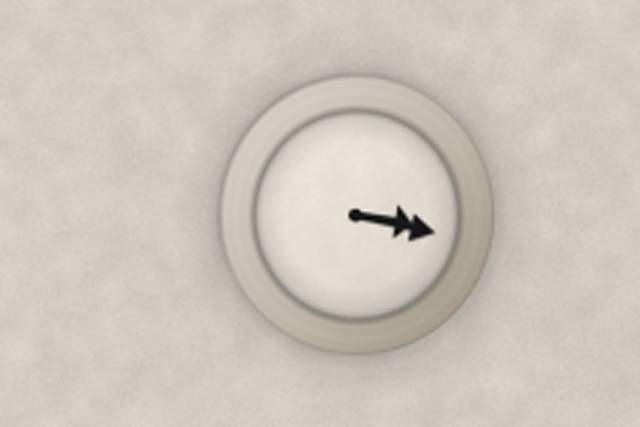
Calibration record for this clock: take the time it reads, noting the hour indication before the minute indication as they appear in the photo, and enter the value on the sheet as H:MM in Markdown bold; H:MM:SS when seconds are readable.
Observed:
**3:17**
